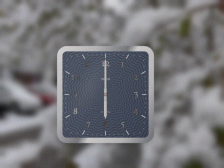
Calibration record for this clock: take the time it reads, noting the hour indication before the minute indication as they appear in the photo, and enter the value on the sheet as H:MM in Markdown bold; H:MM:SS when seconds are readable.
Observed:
**6:00**
